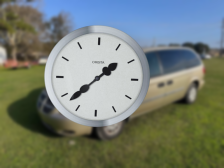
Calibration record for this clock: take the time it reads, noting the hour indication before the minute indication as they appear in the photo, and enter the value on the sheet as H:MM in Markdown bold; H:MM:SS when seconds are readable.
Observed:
**1:38**
